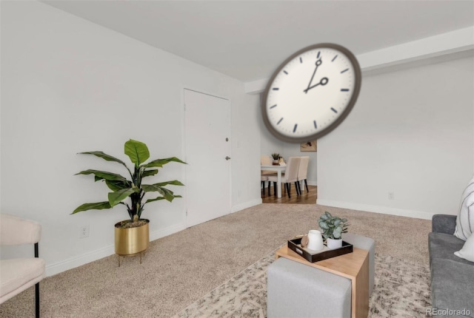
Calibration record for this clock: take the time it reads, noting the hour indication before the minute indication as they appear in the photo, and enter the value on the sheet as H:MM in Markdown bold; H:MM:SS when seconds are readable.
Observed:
**2:01**
